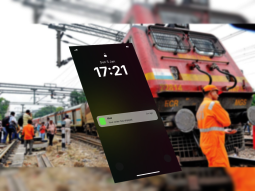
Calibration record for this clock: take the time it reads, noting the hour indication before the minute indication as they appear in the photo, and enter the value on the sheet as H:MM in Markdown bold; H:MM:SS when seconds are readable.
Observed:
**17:21**
